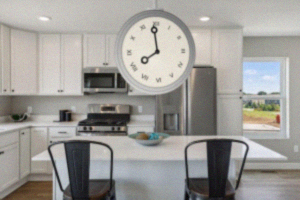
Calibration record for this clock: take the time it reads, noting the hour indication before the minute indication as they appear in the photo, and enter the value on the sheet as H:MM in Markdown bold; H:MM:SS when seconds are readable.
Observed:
**7:59**
